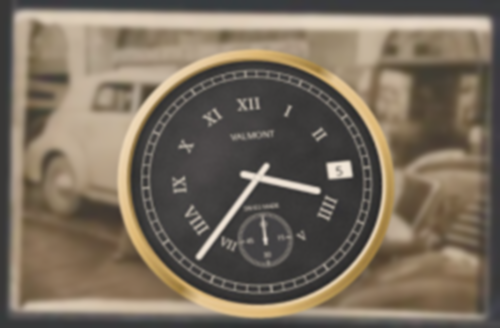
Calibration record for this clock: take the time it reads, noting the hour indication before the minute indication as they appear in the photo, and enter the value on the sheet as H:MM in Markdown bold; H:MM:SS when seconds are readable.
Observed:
**3:37**
